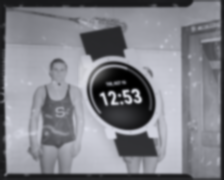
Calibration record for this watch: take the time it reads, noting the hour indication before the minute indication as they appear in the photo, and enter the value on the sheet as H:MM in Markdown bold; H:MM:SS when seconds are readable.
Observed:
**12:53**
